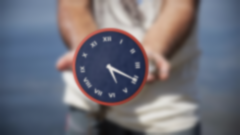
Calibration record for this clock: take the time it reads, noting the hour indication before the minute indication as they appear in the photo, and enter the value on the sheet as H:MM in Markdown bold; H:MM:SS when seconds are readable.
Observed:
**5:20**
